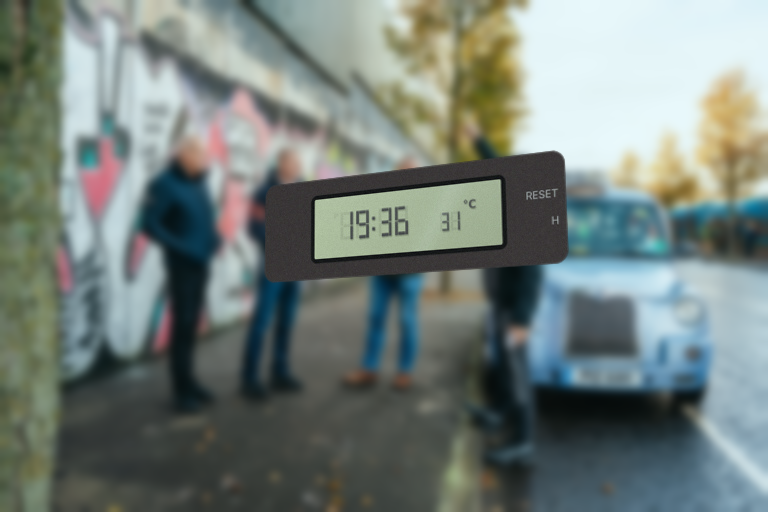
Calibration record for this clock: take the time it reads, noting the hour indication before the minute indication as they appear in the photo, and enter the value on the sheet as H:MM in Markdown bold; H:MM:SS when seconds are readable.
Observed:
**19:36**
